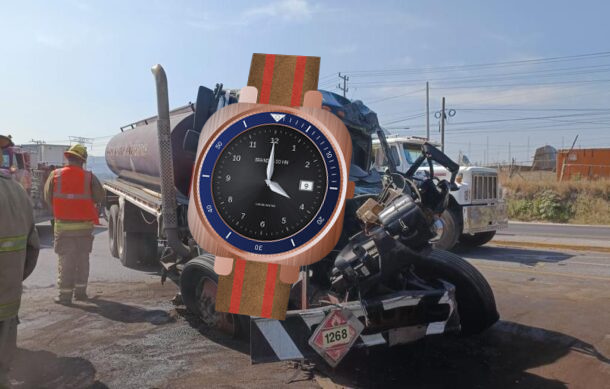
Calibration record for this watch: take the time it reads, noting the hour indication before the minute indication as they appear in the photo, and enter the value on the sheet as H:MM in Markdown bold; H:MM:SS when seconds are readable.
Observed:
**4:00**
